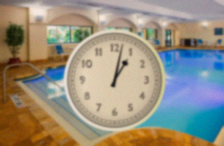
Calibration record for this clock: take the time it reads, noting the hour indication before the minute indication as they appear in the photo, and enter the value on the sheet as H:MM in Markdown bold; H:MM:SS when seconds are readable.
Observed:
**1:02**
